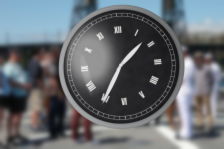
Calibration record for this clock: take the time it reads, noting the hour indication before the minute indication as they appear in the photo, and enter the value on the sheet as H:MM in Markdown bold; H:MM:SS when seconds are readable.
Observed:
**1:35**
